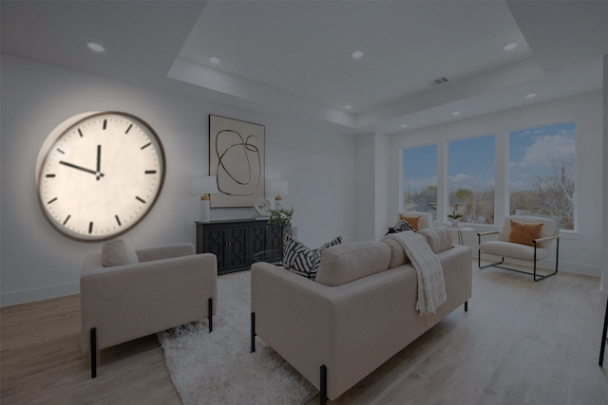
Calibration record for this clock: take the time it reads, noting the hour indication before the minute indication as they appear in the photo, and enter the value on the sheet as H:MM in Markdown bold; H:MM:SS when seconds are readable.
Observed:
**11:48**
